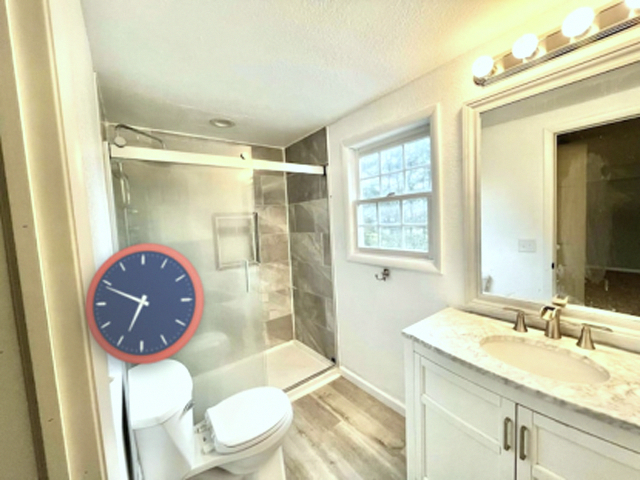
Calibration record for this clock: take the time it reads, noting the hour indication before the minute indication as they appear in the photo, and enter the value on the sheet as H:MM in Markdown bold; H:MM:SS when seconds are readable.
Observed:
**6:49**
